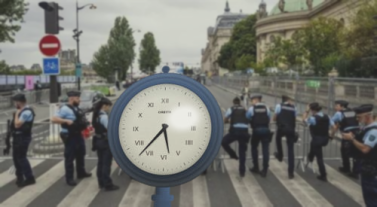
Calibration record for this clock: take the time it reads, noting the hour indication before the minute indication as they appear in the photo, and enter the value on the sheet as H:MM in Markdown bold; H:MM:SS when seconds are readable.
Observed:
**5:37**
